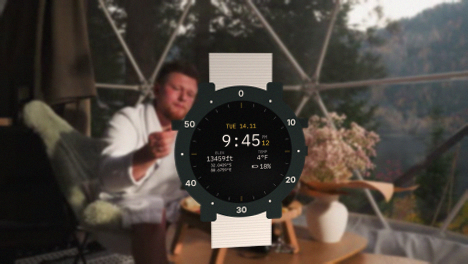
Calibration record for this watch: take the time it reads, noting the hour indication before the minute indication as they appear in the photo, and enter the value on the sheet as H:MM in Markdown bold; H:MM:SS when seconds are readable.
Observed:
**9:45**
